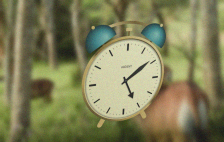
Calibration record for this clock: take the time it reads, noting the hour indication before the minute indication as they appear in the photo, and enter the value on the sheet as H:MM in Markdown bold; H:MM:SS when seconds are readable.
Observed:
**5:09**
